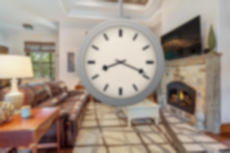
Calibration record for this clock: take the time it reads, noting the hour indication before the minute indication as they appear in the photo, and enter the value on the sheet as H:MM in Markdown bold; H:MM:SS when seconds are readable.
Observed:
**8:19**
